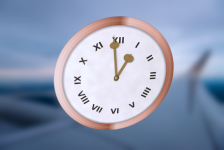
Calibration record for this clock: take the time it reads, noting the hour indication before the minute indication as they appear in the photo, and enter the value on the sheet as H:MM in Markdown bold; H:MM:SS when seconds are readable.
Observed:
**12:59**
